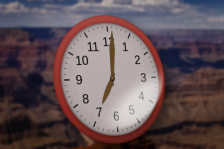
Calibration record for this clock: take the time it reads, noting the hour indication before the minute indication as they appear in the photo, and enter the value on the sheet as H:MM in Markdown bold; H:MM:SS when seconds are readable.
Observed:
**7:01**
